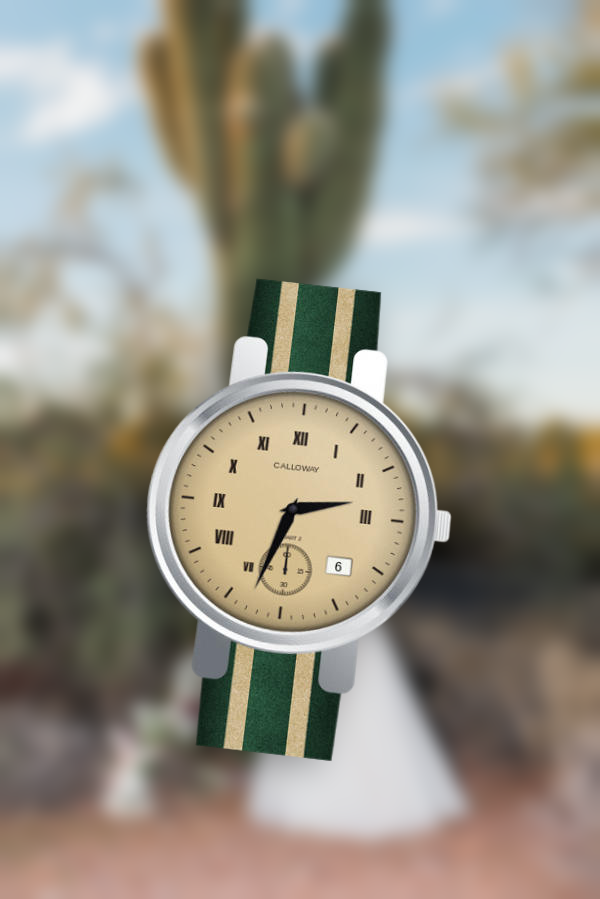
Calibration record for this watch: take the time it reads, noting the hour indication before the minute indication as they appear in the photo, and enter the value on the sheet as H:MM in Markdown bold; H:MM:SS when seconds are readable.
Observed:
**2:33**
